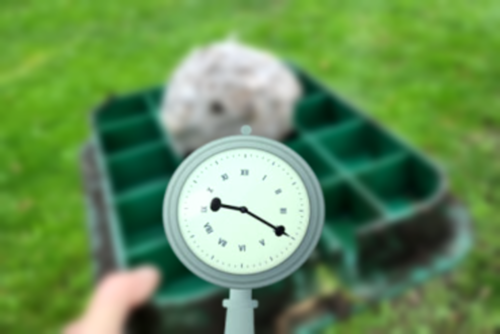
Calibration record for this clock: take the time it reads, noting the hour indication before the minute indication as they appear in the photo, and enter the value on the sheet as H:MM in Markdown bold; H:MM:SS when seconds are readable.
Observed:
**9:20**
